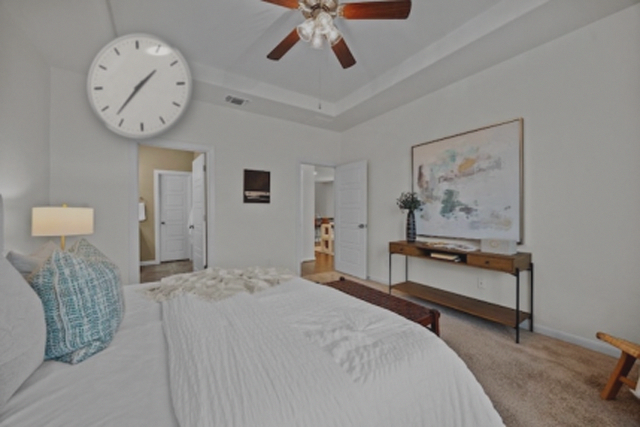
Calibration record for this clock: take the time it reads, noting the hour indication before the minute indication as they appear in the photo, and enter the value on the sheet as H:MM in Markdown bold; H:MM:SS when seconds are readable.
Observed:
**1:37**
